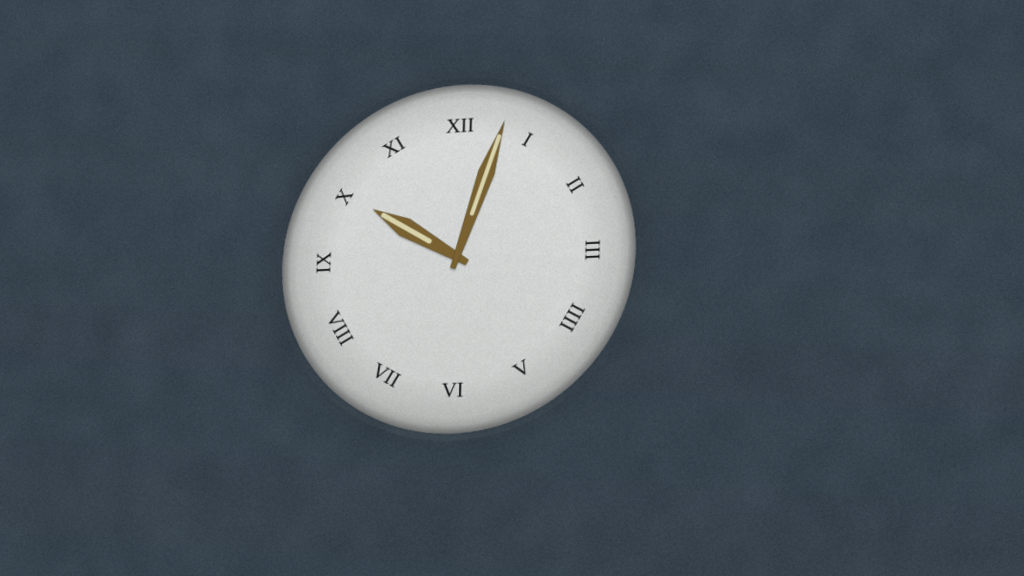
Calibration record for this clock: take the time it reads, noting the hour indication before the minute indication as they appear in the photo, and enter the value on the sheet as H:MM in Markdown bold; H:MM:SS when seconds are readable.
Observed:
**10:03**
